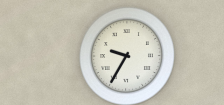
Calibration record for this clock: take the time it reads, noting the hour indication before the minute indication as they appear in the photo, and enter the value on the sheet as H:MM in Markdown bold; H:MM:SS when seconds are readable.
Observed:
**9:35**
